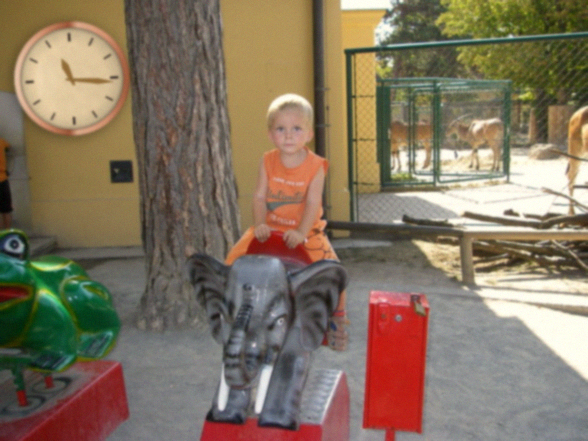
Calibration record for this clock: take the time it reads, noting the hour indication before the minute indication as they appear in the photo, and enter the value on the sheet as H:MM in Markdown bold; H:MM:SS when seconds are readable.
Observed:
**11:16**
